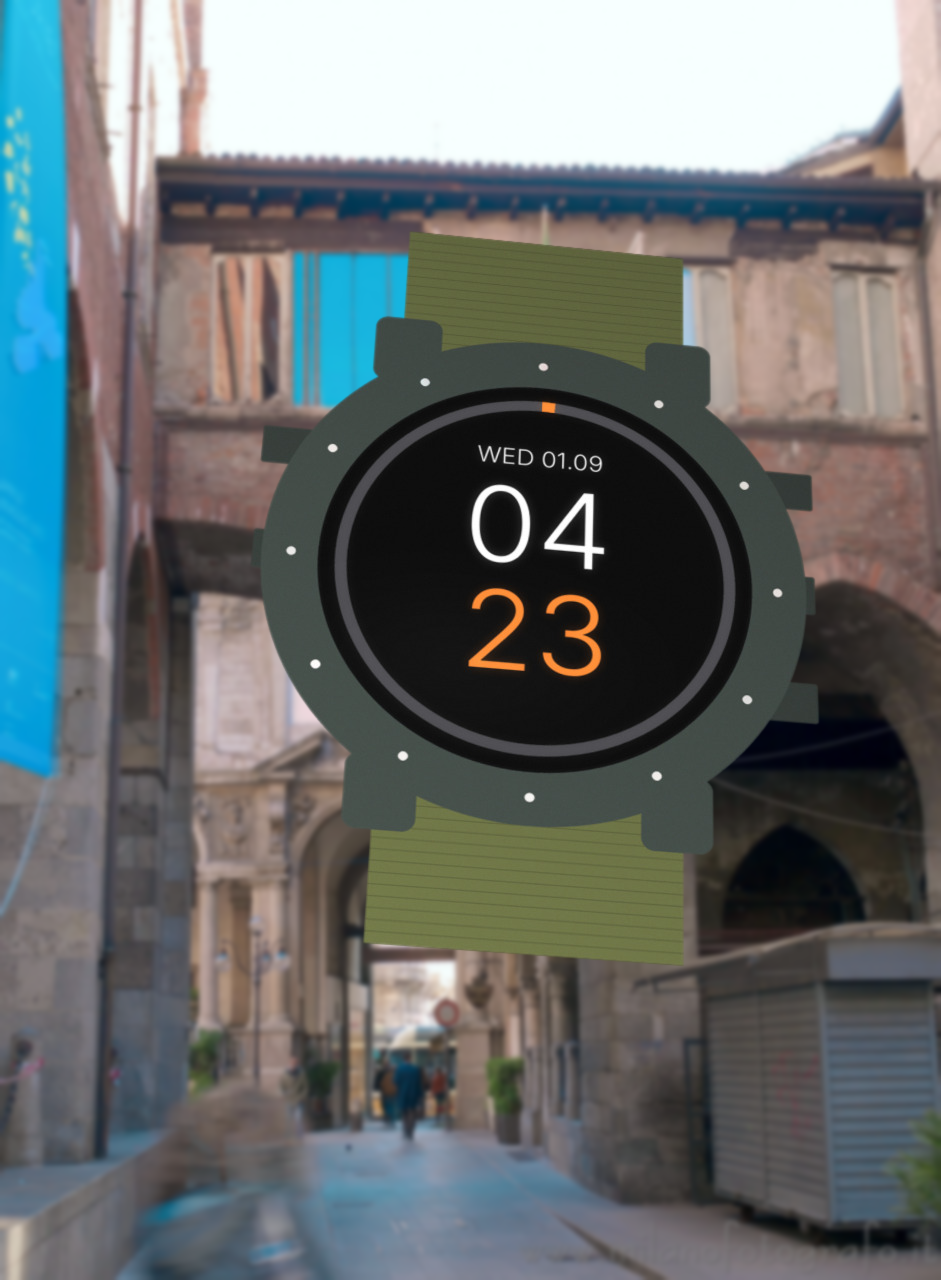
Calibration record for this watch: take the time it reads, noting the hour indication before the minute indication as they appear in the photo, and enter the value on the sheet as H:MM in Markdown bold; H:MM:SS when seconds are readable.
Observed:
**4:23**
